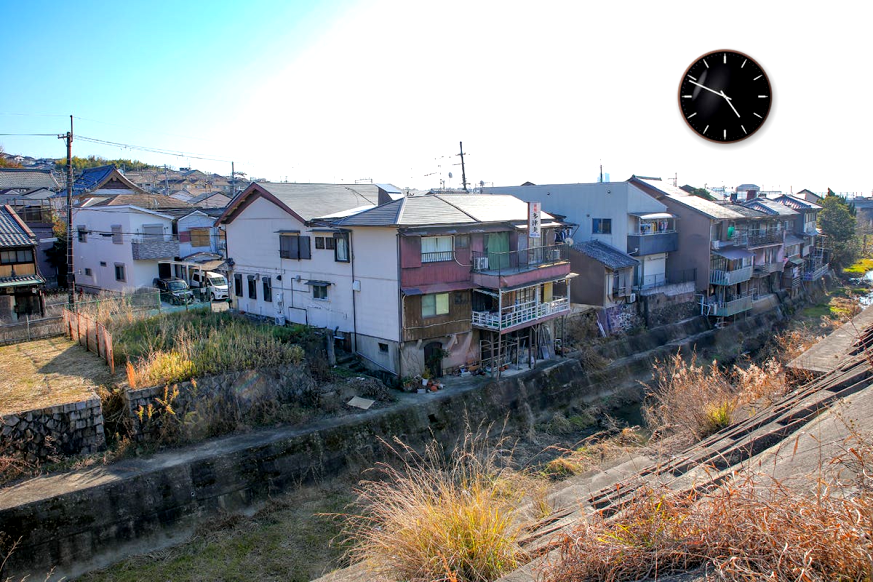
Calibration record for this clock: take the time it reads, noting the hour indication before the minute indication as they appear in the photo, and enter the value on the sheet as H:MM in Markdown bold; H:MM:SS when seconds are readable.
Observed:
**4:49**
